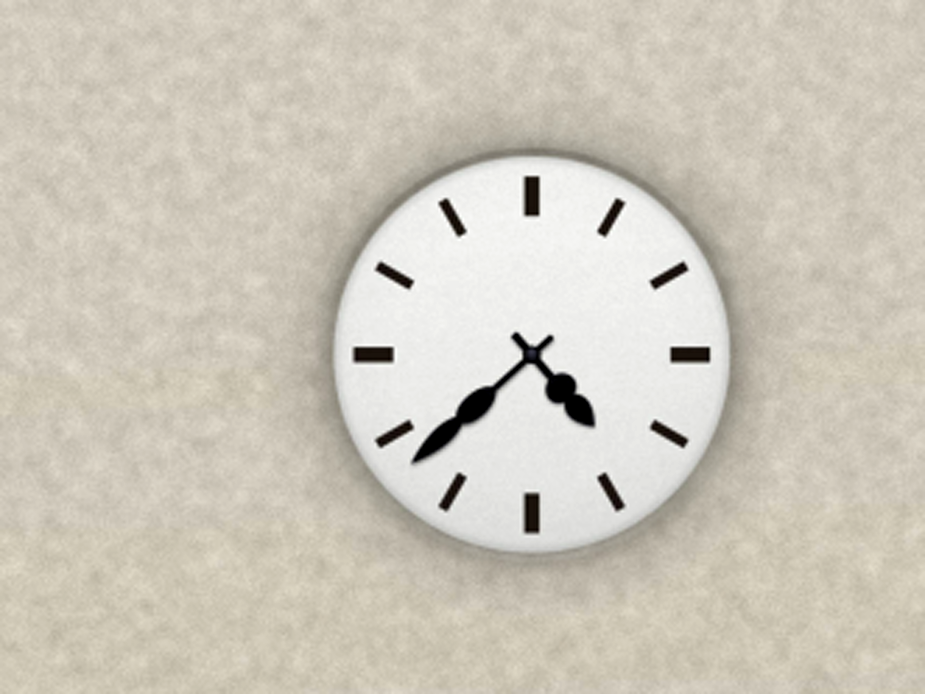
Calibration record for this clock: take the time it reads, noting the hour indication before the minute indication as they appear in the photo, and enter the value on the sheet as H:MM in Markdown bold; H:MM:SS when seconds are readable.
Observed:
**4:38**
